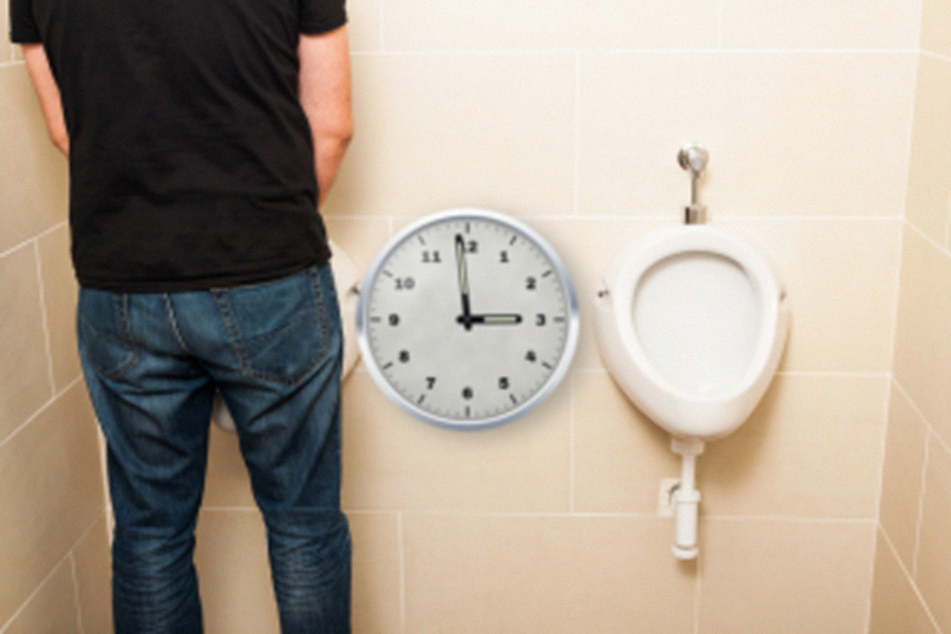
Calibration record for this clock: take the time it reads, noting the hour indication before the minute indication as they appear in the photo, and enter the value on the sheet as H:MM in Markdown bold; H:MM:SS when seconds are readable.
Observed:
**2:59**
